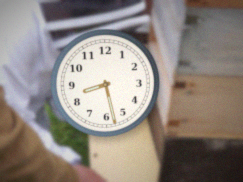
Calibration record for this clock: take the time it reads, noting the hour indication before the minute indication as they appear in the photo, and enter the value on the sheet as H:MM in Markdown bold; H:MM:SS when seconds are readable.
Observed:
**8:28**
